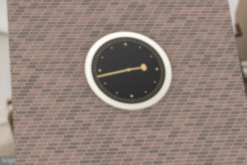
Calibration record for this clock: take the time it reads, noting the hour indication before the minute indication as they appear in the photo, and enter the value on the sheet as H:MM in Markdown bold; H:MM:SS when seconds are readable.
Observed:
**2:43**
